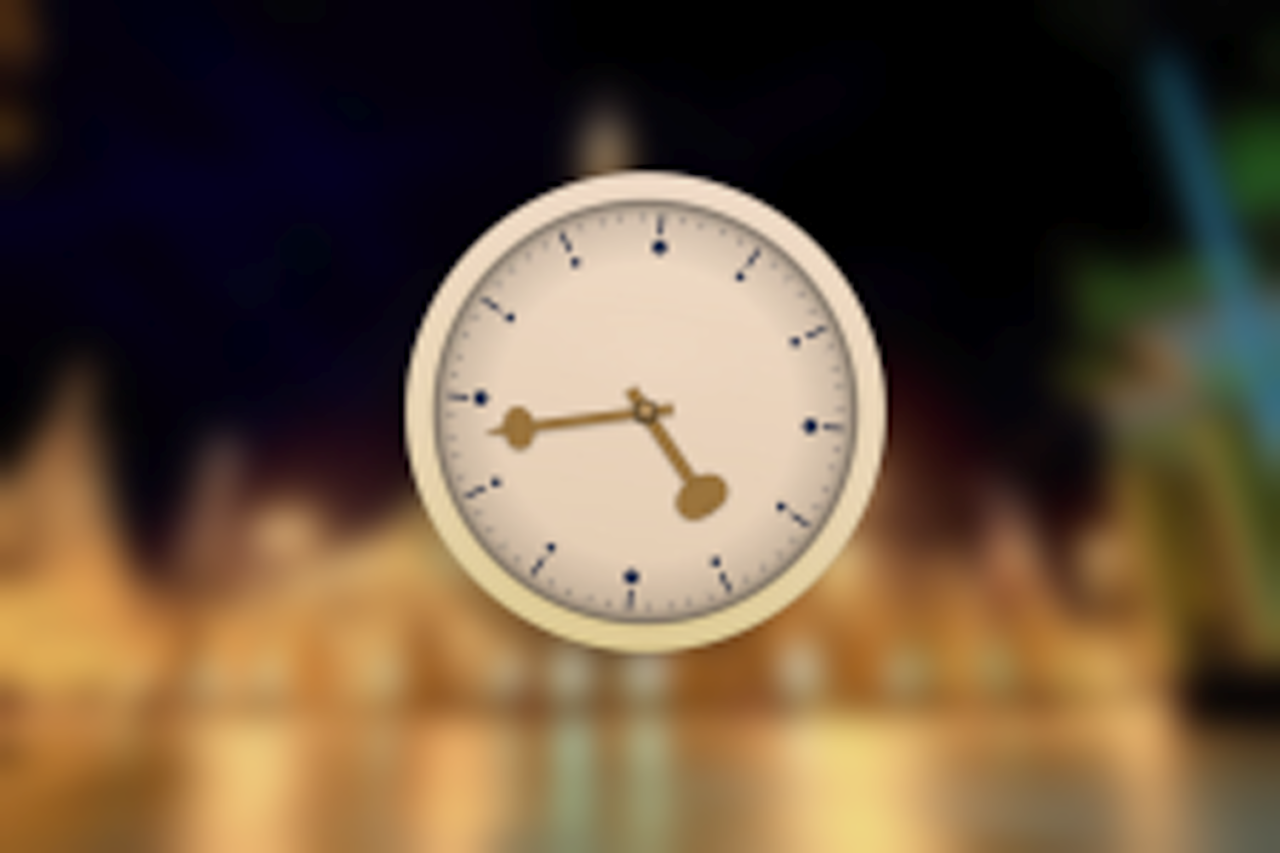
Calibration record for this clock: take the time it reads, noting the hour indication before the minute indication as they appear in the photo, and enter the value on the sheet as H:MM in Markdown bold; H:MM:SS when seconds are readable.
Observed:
**4:43**
